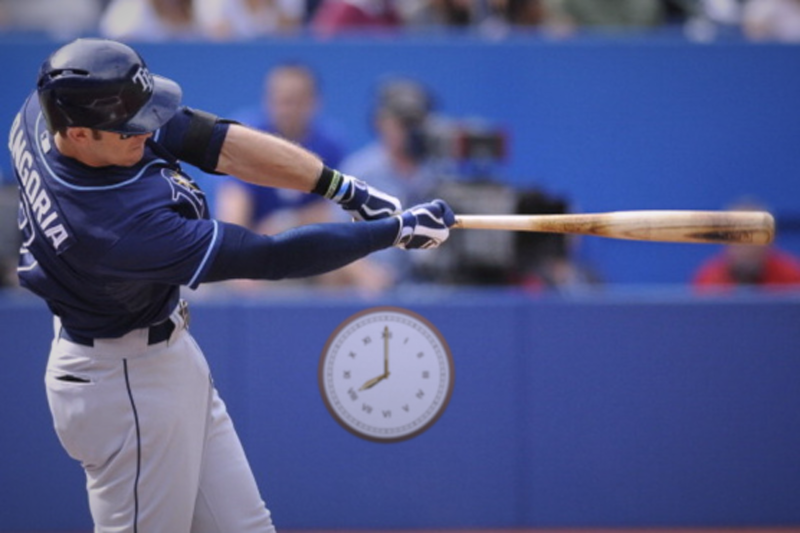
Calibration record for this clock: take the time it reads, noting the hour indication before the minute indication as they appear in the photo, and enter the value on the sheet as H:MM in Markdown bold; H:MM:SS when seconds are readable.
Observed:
**8:00**
